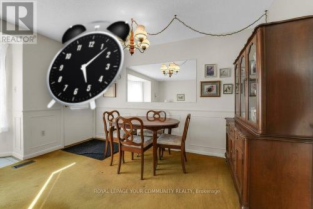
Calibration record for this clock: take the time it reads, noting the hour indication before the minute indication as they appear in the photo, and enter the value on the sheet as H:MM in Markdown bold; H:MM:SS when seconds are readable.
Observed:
**5:07**
